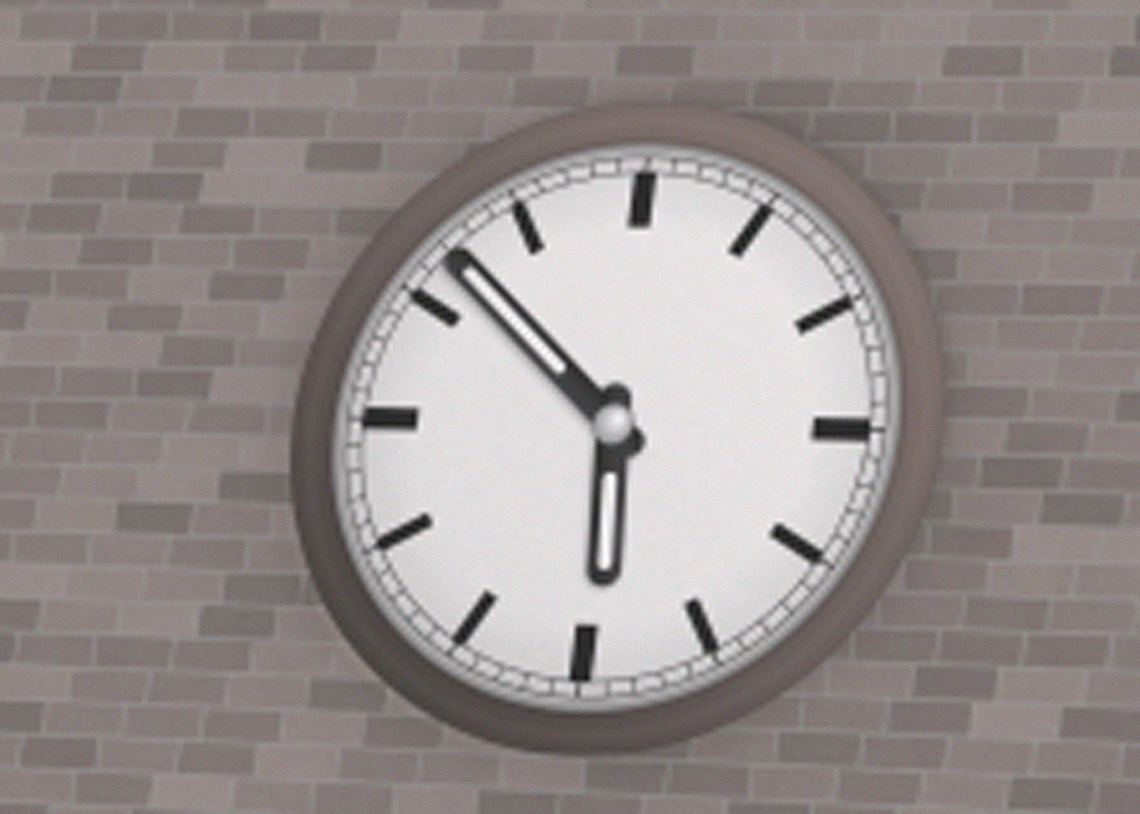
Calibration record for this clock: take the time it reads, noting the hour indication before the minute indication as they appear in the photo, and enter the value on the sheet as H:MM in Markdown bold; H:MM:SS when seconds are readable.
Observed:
**5:52**
